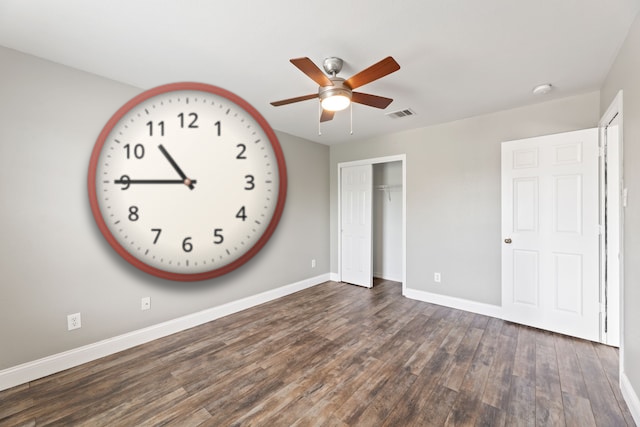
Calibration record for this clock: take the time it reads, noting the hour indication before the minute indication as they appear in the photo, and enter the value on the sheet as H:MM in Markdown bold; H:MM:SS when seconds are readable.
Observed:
**10:45**
